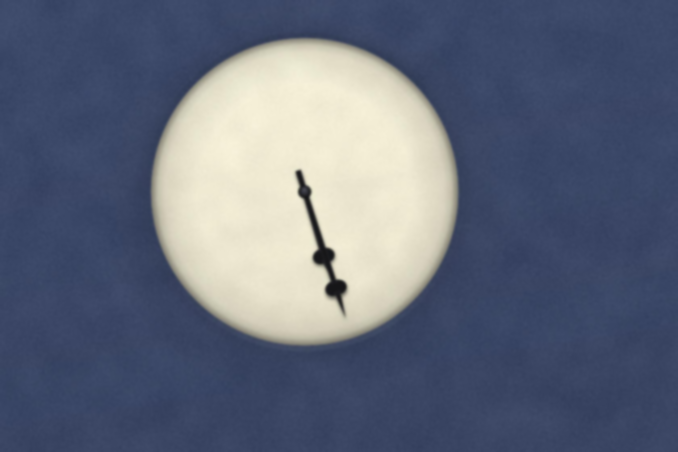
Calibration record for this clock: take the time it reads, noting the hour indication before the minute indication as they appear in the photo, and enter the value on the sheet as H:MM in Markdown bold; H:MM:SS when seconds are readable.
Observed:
**5:27**
